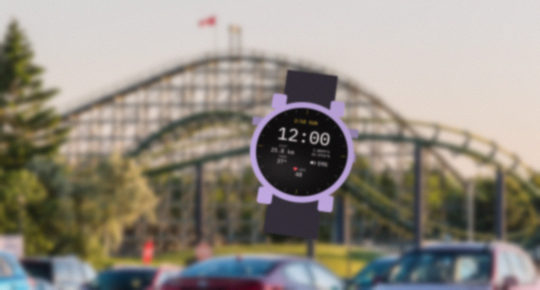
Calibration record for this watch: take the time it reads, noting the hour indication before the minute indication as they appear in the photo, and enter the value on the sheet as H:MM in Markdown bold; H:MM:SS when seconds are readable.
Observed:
**12:00**
